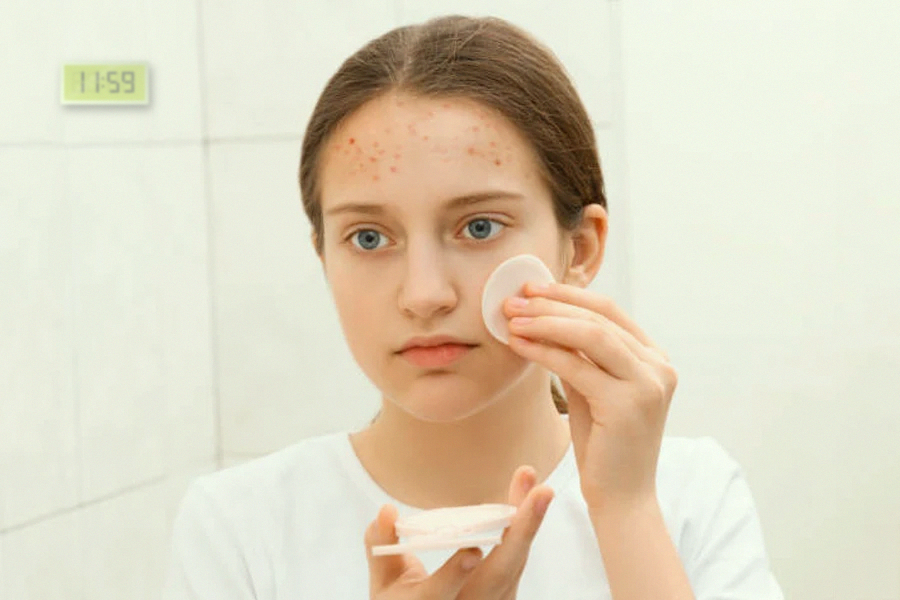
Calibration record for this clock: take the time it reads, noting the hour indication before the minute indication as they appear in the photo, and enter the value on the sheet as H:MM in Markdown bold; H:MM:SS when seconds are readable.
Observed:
**11:59**
